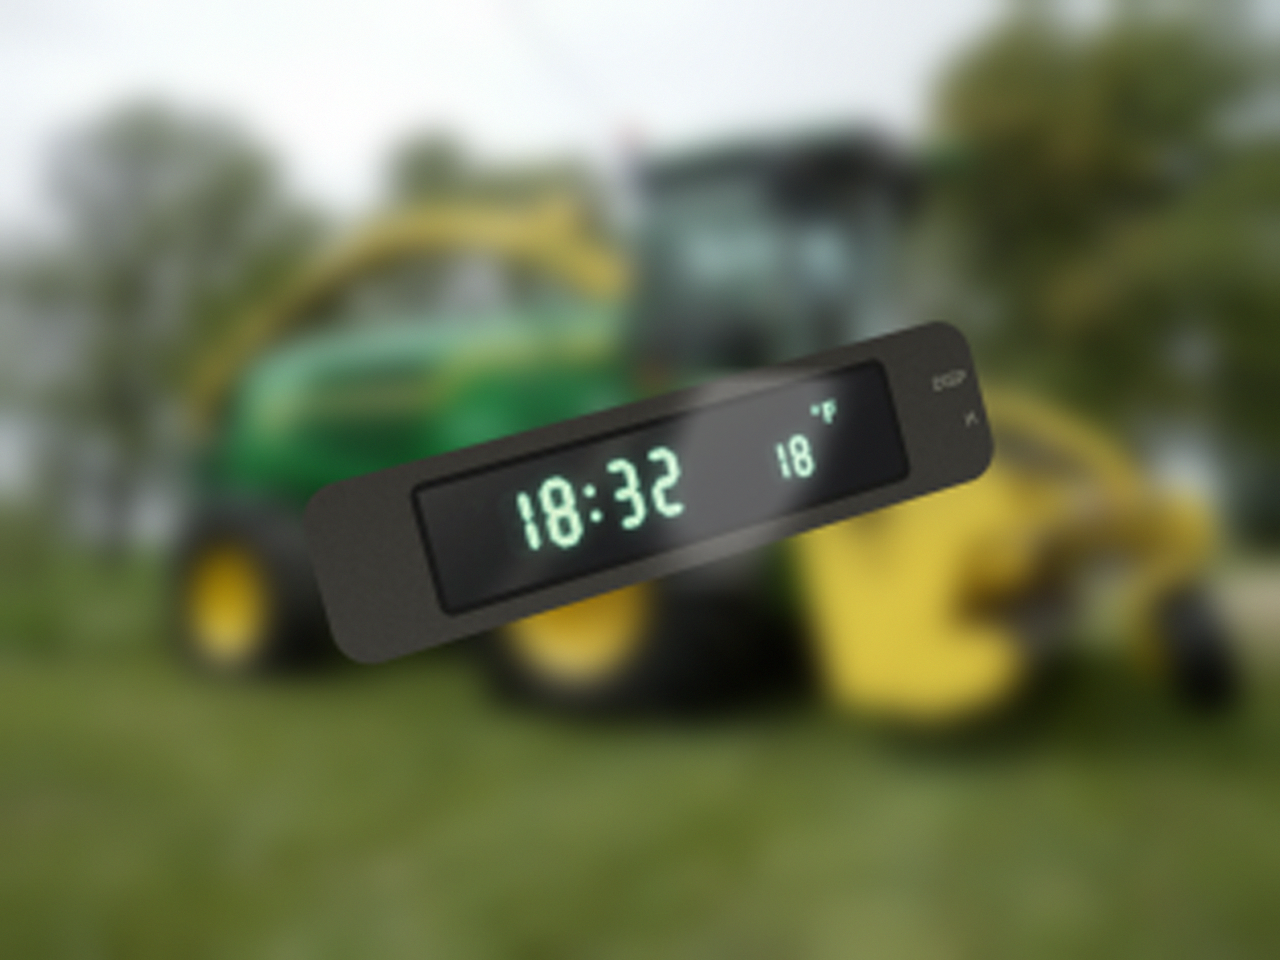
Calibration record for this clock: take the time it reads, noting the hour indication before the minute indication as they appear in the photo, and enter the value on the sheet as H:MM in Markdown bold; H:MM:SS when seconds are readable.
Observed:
**18:32**
